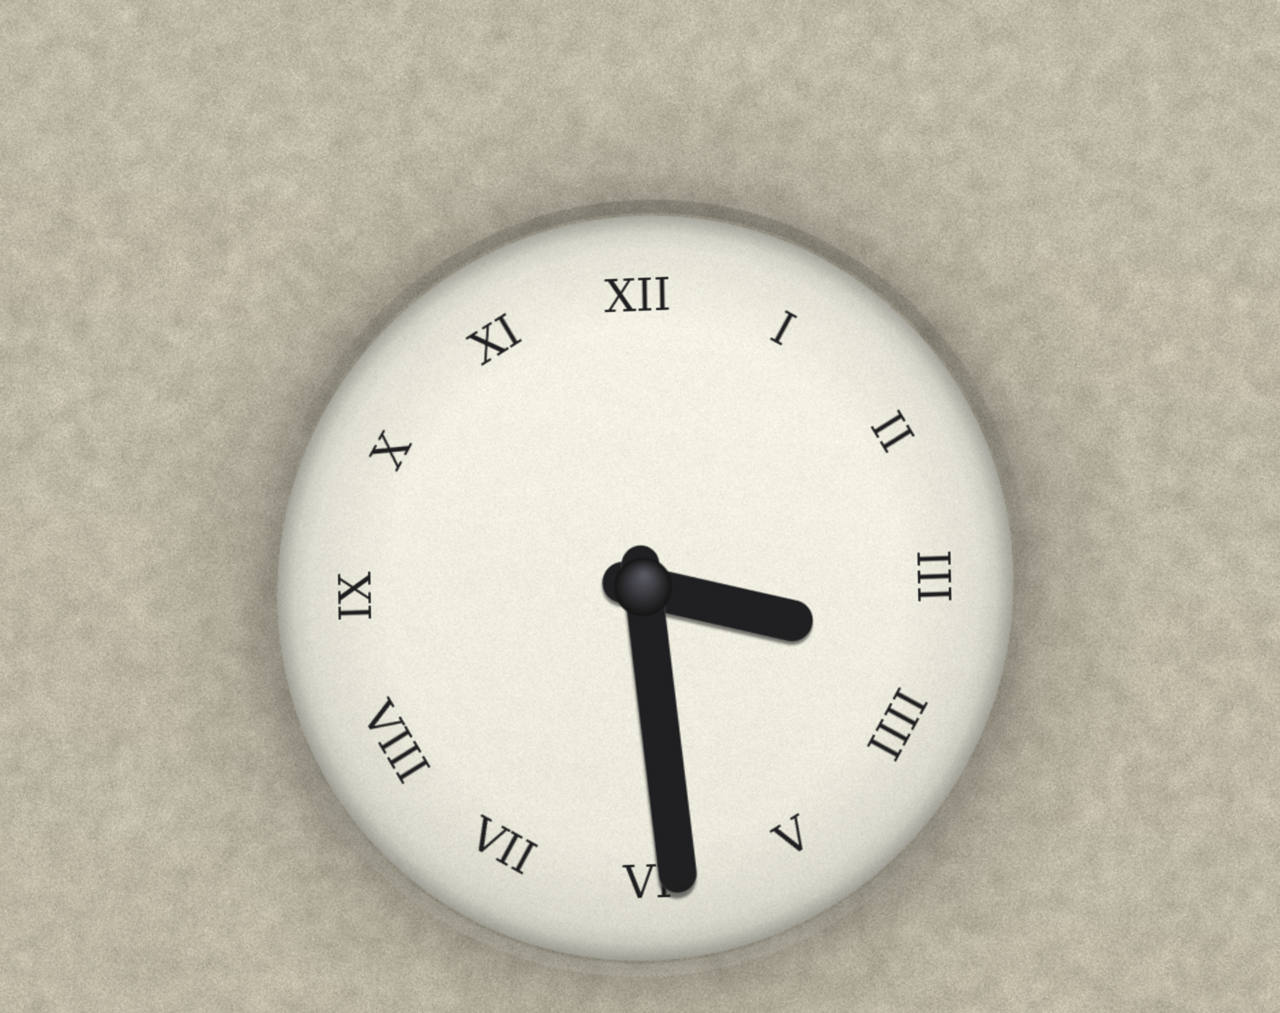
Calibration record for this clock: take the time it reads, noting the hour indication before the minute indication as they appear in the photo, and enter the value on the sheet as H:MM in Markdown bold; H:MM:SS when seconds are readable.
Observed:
**3:29**
